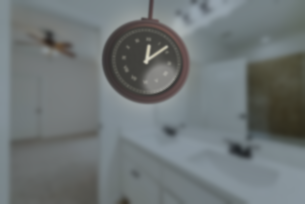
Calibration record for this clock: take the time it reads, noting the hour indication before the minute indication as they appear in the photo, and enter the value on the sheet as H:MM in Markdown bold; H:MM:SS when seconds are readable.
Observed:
**12:08**
